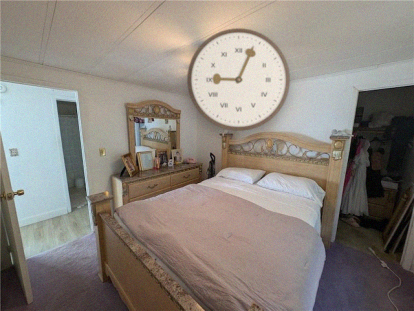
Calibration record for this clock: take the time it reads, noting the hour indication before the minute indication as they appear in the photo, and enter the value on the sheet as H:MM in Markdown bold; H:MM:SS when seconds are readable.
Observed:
**9:04**
